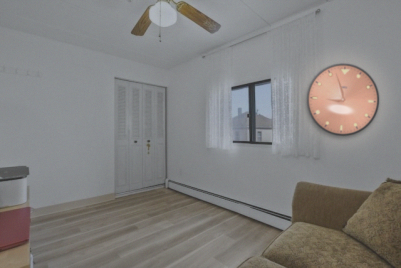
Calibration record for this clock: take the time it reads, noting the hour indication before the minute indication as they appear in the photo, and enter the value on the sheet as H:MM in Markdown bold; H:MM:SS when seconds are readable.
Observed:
**8:57**
